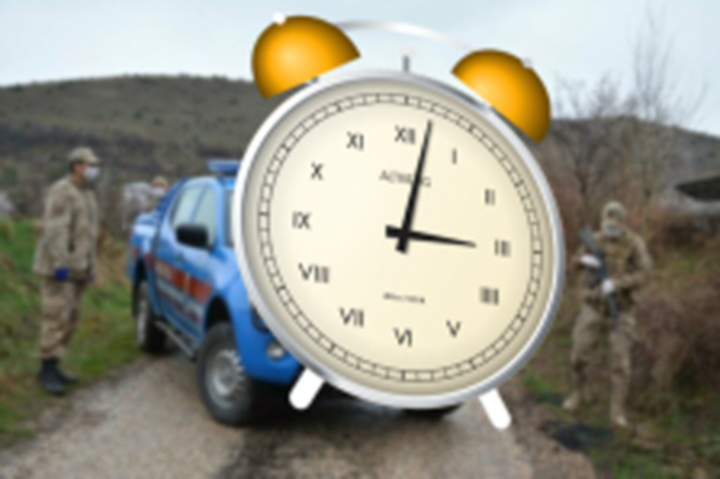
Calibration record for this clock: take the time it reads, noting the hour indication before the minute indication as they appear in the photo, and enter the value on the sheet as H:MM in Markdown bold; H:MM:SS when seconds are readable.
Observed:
**3:02**
